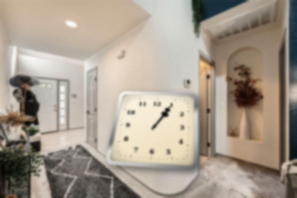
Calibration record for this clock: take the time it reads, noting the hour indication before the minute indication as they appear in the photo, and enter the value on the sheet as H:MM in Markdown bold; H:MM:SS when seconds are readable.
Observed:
**1:05**
